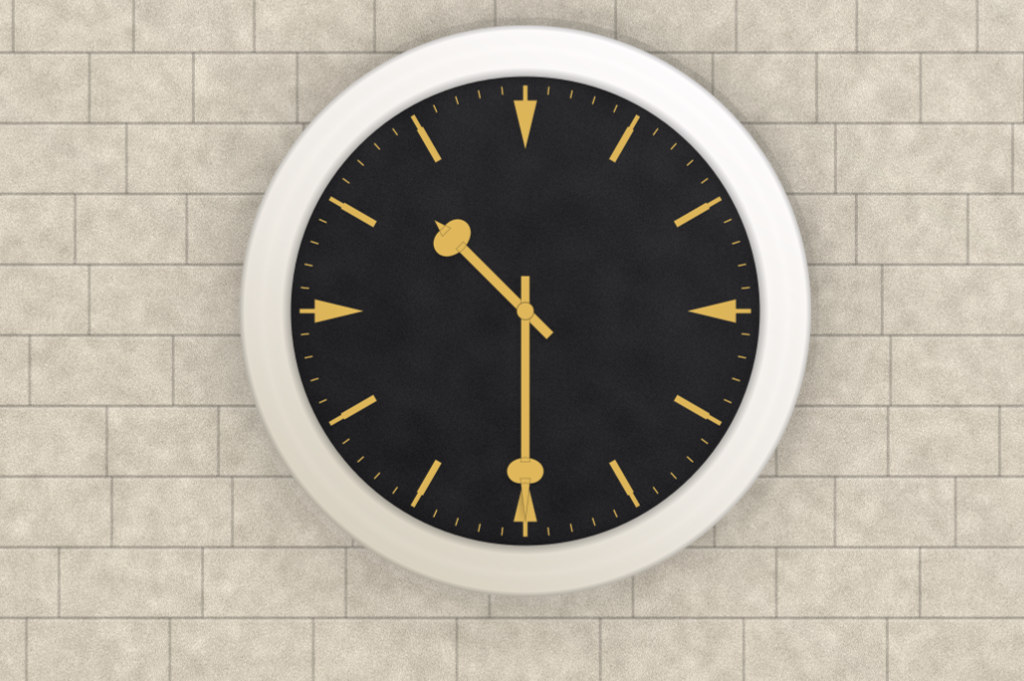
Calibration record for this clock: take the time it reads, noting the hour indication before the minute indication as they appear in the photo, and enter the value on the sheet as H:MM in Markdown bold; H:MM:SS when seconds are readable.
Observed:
**10:30**
